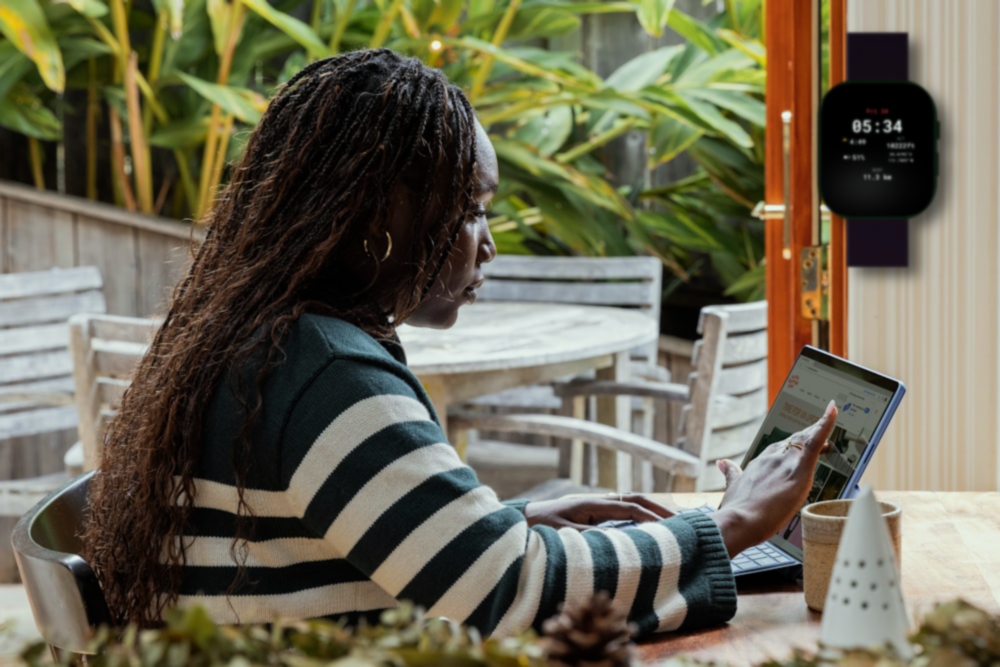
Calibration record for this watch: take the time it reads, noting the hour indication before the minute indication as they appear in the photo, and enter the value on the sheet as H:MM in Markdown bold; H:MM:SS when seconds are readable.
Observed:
**5:34**
